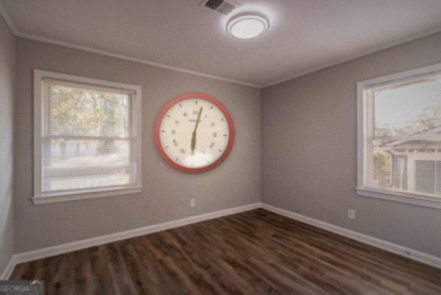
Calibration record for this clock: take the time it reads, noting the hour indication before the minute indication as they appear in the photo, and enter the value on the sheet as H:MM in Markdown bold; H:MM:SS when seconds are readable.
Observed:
**6:02**
